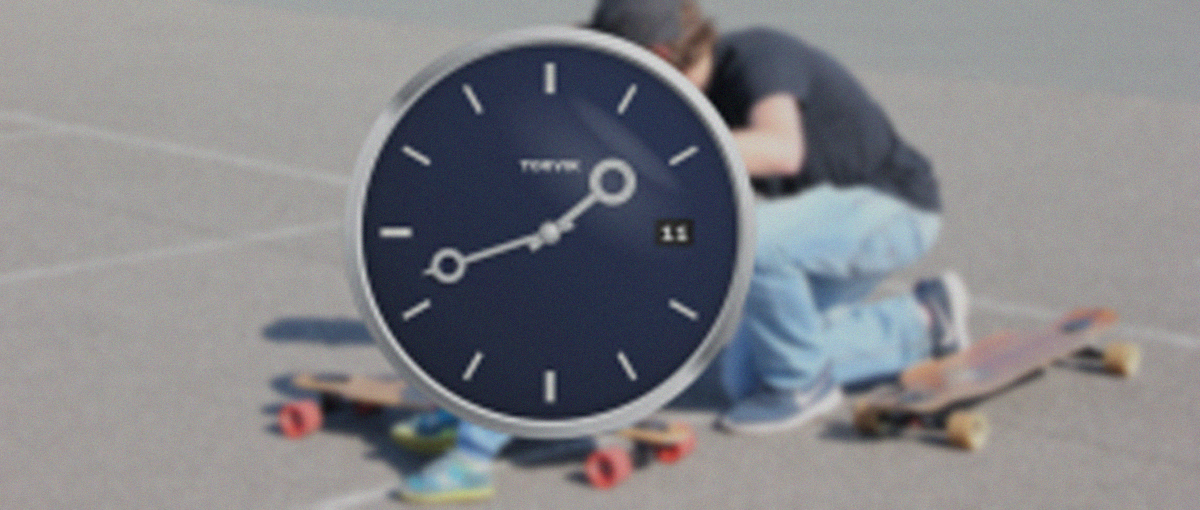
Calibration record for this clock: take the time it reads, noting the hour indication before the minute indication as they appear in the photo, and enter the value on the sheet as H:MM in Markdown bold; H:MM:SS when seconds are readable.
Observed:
**1:42**
